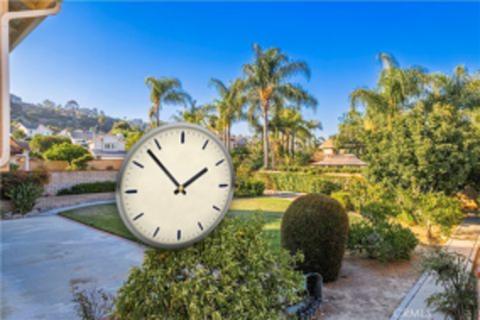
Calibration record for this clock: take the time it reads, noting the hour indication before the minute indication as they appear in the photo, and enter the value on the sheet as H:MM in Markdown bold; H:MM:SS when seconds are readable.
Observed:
**1:53**
